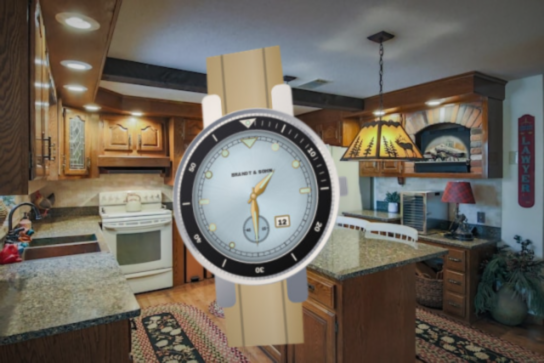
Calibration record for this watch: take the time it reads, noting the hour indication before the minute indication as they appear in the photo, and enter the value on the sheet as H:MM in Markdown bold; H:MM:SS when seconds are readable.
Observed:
**1:30**
